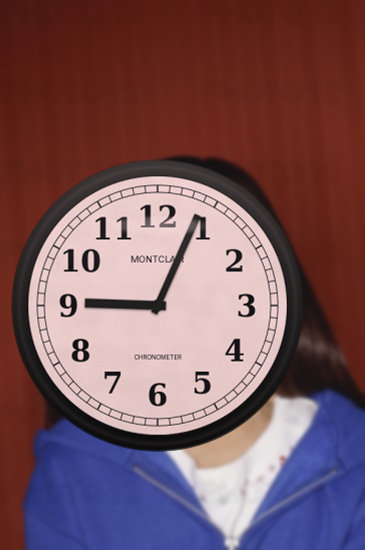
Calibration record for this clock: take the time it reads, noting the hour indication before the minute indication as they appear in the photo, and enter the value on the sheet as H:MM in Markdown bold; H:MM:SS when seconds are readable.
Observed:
**9:04**
